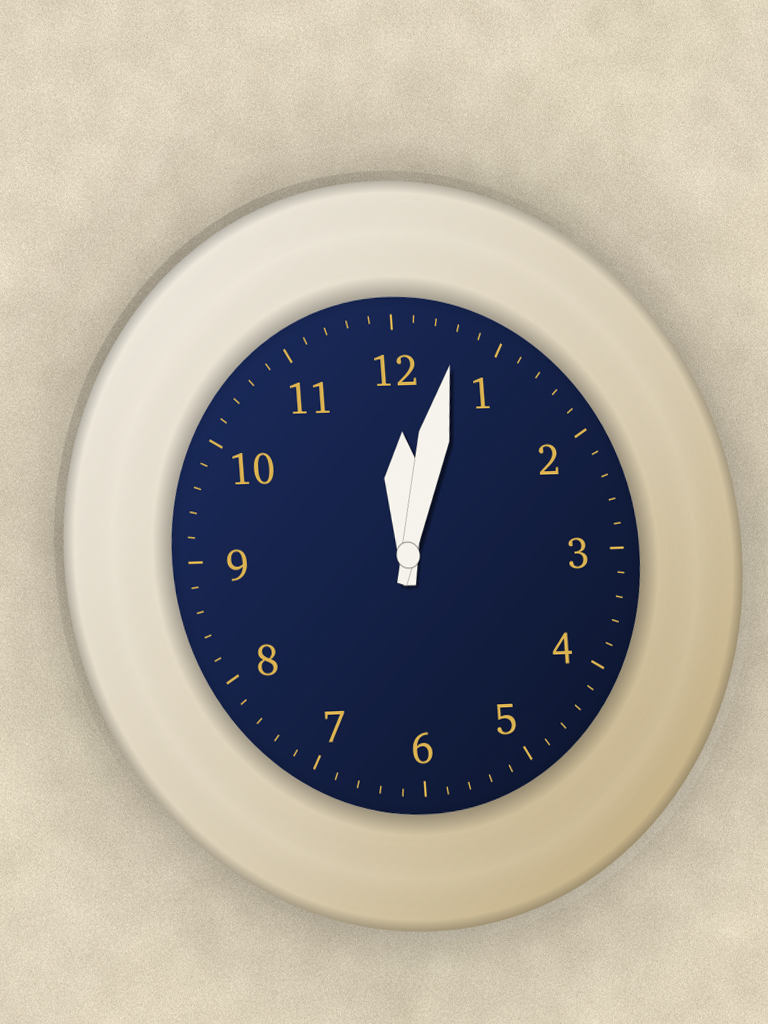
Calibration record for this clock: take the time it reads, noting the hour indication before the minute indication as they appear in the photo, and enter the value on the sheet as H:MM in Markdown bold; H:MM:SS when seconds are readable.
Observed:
**12:03**
